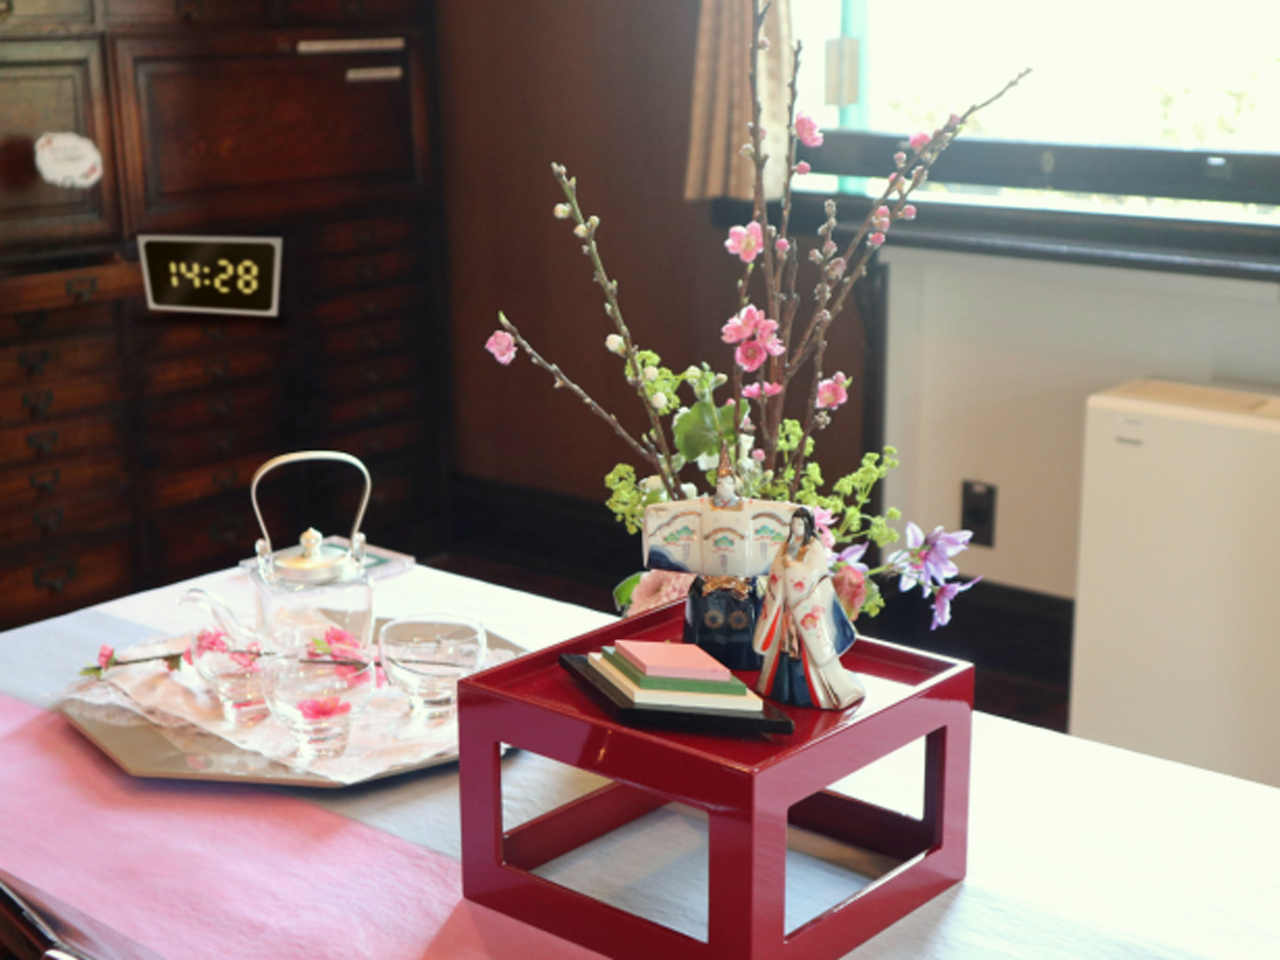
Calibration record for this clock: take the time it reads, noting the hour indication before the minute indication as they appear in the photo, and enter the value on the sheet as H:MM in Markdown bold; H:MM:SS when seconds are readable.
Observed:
**14:28**
